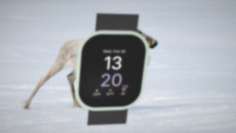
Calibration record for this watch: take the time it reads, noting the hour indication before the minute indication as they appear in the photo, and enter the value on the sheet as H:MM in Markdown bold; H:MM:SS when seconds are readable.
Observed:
**13:20**
